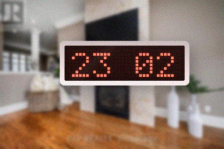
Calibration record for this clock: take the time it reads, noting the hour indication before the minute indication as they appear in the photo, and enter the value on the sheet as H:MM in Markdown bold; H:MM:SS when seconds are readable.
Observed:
**23:02**
